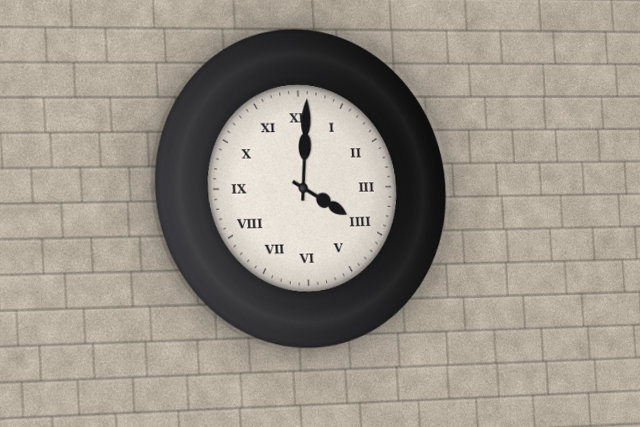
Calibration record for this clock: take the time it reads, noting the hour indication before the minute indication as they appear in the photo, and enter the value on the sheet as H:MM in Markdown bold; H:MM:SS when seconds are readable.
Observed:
**4:01**
